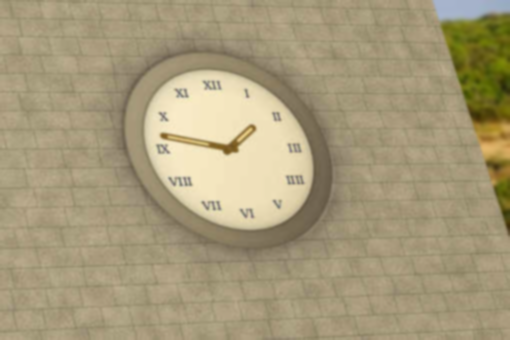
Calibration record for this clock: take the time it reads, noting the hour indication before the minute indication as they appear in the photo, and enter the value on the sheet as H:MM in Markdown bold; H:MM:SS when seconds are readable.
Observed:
**1:47**
